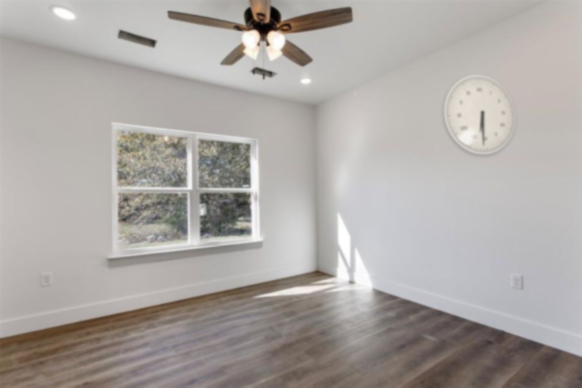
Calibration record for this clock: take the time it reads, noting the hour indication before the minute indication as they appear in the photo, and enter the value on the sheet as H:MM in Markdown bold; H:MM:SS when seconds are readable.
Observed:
**6:31**
